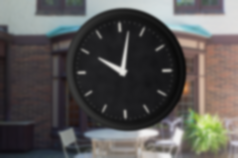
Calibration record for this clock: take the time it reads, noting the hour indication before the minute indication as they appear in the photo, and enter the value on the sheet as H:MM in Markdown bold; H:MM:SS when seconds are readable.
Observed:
**10:02**
